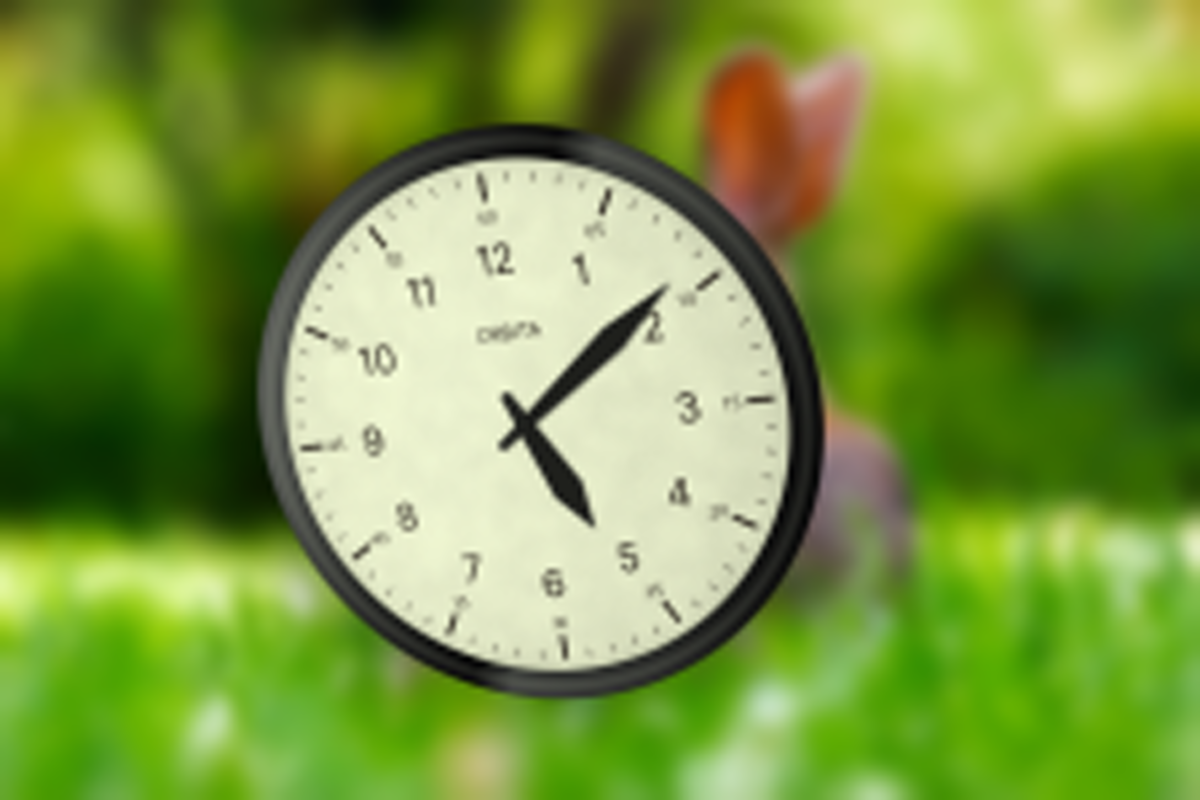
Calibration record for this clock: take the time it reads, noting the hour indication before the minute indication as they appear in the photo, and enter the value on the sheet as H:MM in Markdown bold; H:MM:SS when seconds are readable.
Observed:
**5:09**
